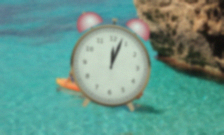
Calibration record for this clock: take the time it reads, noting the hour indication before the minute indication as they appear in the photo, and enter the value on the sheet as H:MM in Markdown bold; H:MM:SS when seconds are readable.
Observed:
**12:03**
